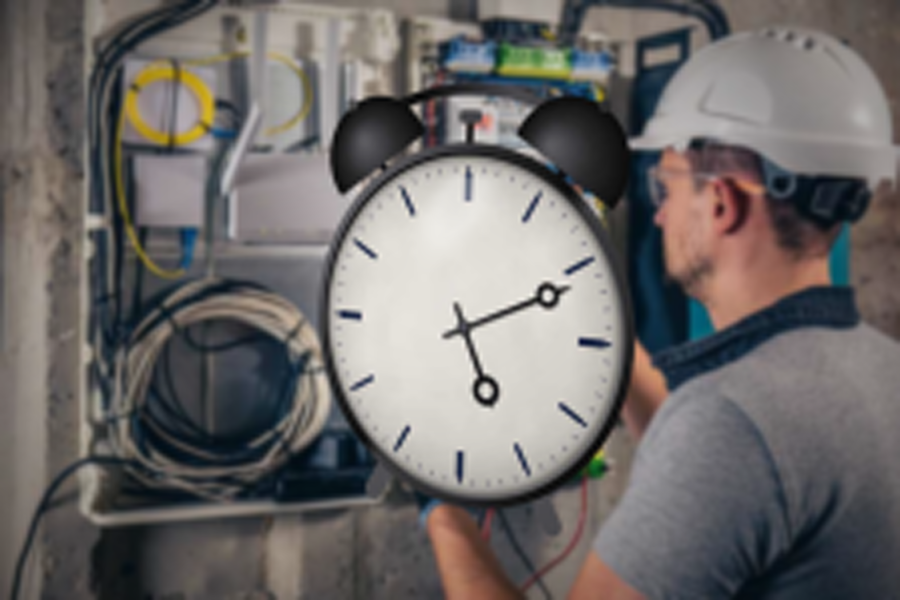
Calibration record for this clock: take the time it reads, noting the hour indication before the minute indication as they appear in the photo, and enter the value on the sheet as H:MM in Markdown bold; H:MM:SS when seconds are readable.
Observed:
**5:11**
